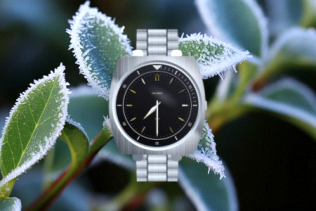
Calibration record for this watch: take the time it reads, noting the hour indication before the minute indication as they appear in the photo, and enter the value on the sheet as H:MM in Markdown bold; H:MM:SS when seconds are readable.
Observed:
**7:30**
